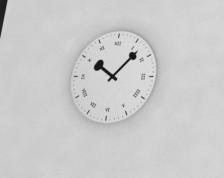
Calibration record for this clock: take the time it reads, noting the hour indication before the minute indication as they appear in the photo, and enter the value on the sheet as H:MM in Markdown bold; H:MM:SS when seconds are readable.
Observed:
**10:07**
